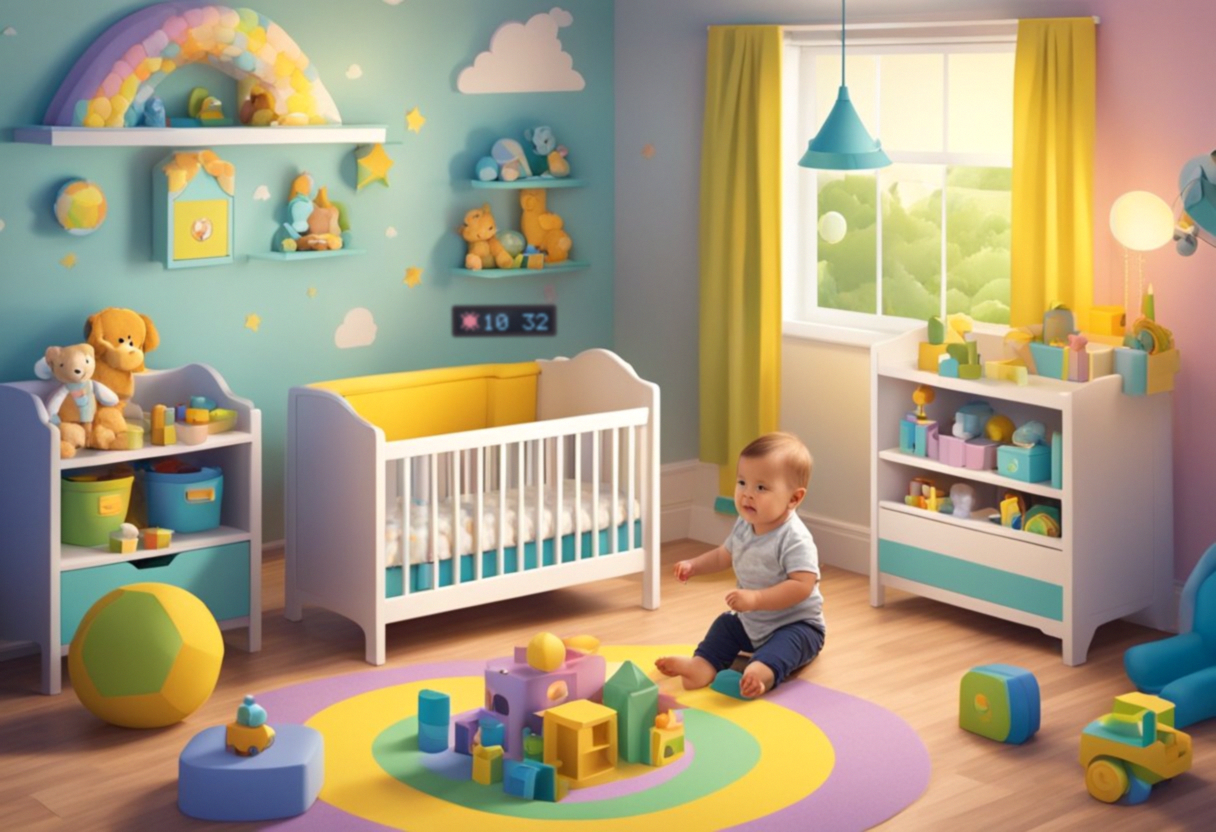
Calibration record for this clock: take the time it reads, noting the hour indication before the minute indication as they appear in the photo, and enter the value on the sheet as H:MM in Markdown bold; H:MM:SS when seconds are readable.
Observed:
**10:32**
